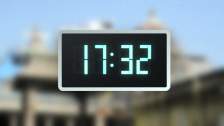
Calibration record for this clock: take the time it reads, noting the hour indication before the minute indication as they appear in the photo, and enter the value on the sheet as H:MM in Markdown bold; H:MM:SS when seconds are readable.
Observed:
**17:32**
